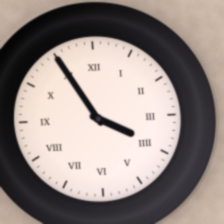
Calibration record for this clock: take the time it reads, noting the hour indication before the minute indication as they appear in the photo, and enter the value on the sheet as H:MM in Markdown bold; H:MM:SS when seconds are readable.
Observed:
**3:55**
